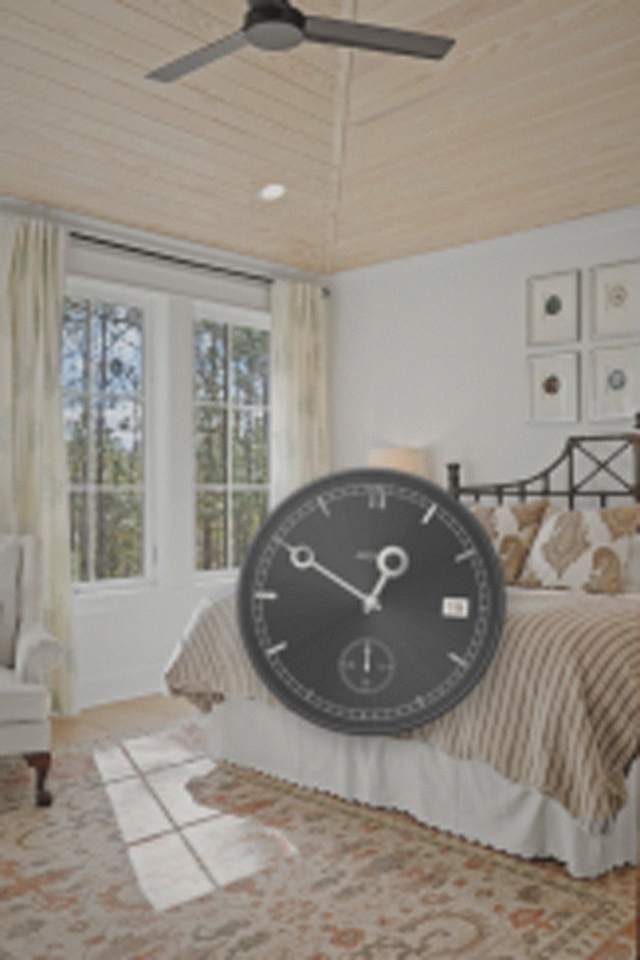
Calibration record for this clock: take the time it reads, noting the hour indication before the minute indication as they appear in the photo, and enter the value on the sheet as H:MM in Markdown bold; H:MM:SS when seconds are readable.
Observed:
**12:50**
